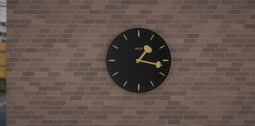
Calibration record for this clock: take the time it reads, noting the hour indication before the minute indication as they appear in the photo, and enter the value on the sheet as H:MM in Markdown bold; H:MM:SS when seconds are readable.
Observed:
**1:17**
